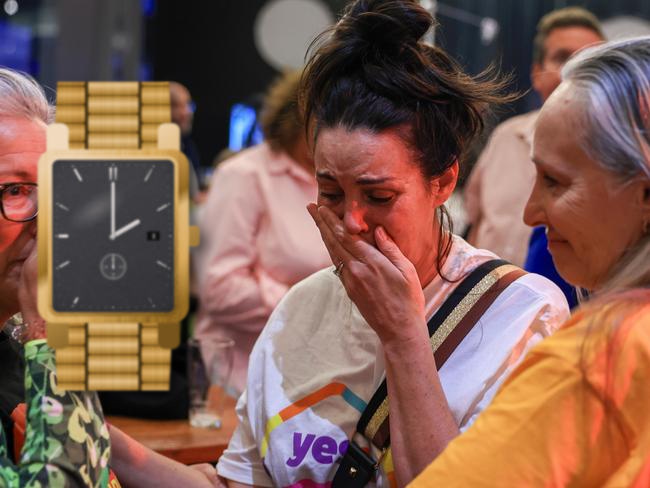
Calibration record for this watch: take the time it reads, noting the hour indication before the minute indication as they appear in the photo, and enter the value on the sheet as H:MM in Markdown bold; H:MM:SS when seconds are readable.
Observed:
**2:00**
